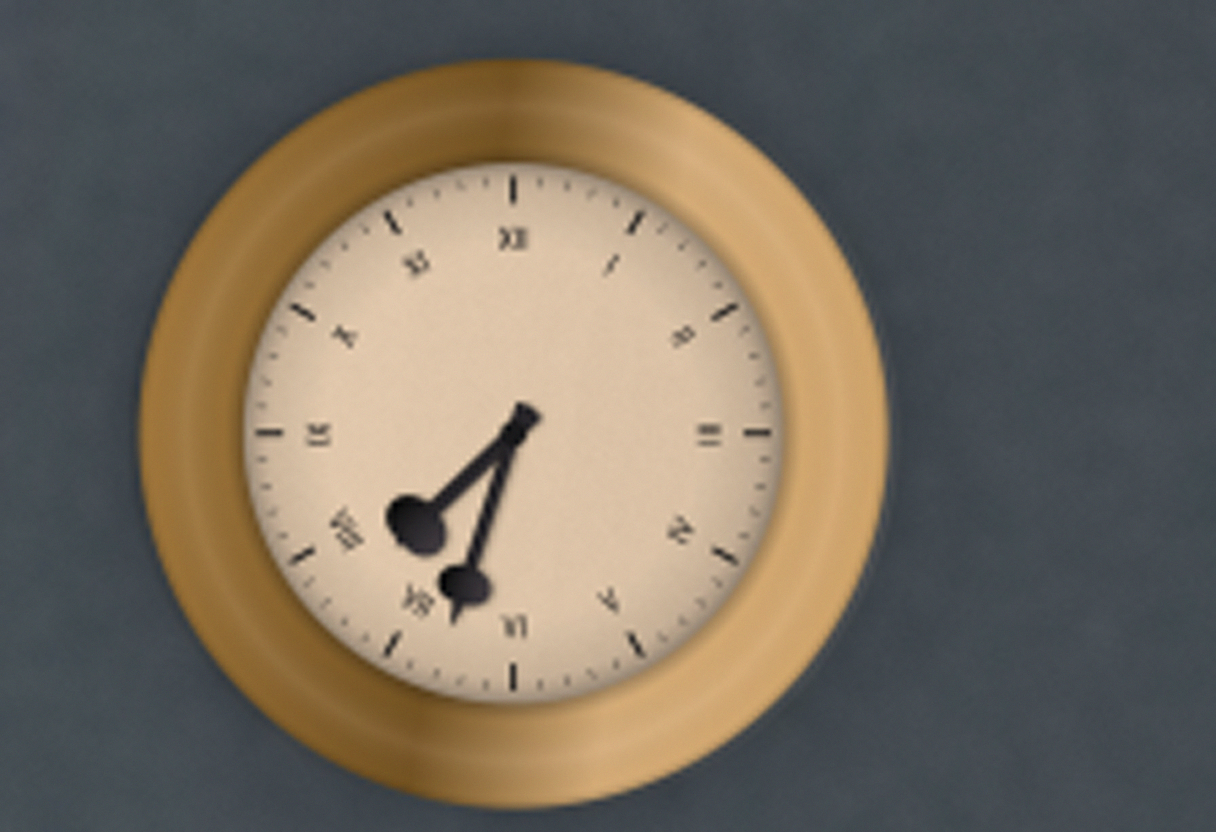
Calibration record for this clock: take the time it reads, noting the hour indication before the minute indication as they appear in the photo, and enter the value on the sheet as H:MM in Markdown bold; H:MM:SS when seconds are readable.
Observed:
**7:33**
